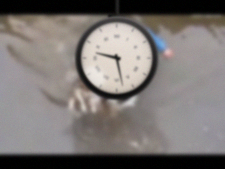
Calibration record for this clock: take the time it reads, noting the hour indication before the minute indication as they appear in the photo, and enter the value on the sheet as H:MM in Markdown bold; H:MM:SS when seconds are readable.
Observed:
**9:28**
